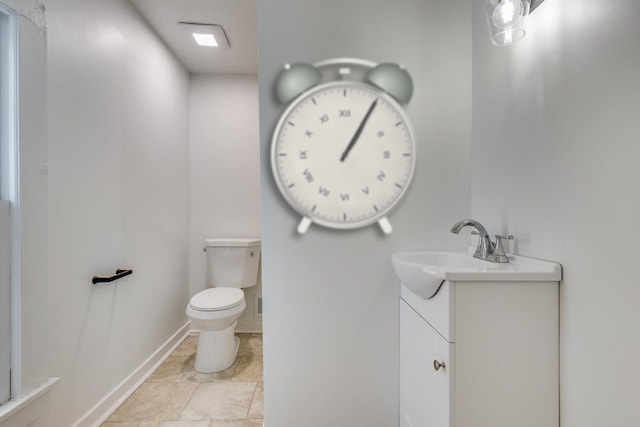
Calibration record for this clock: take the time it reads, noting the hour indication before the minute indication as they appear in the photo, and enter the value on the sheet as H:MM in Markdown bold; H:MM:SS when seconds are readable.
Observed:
**1:05**
